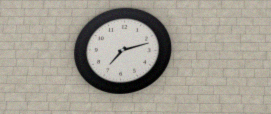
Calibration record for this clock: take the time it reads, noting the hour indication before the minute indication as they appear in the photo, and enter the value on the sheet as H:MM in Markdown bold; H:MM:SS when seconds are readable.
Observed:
**7:12**
